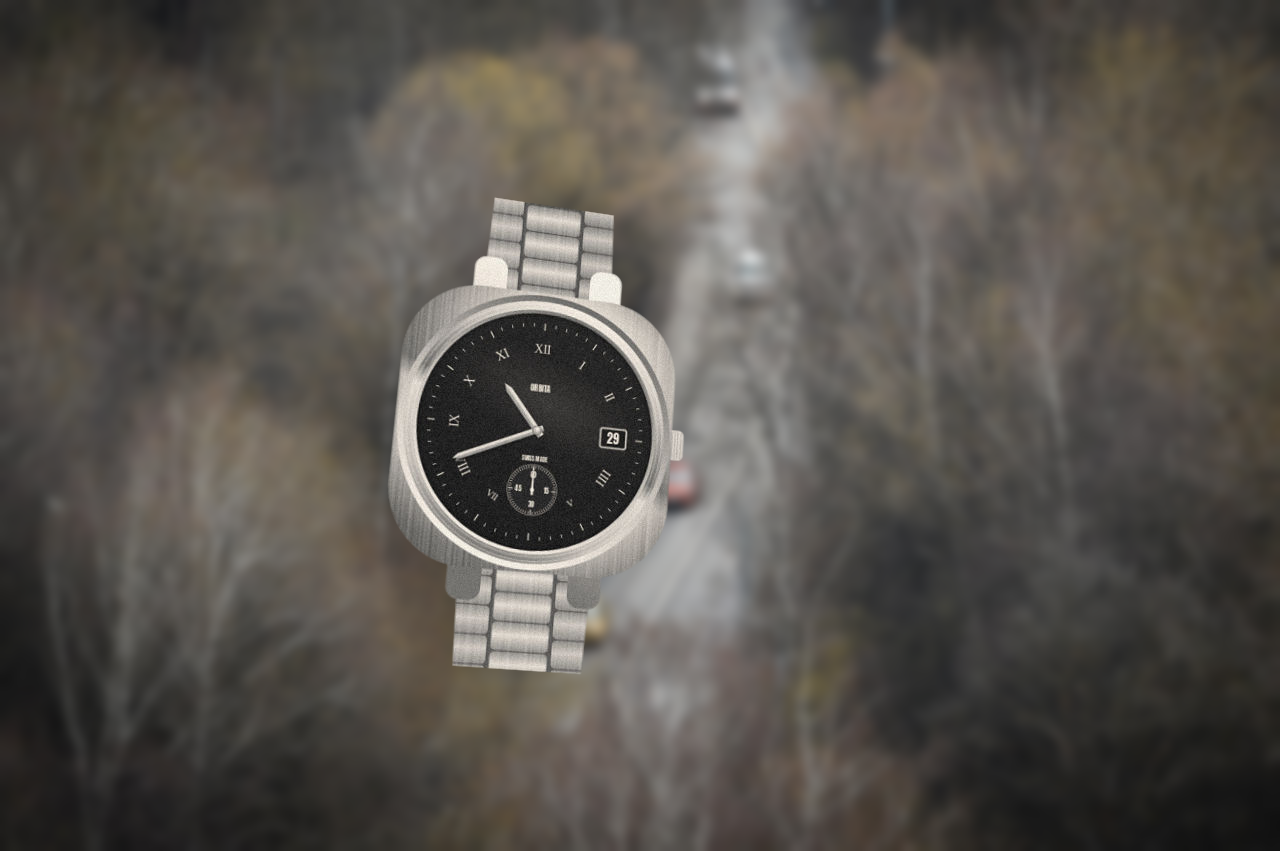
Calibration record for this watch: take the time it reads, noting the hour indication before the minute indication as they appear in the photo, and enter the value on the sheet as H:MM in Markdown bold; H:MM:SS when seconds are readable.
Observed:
**10:41**
